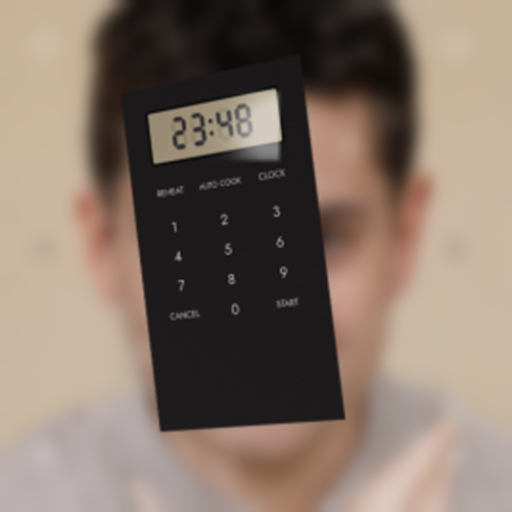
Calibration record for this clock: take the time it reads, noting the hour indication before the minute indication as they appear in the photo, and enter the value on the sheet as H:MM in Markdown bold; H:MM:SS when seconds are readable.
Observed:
**23:48**
